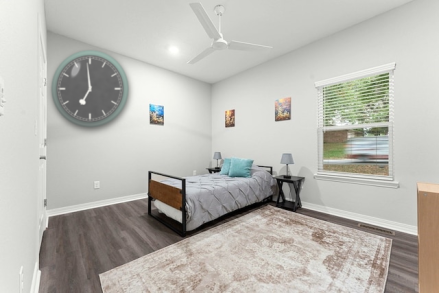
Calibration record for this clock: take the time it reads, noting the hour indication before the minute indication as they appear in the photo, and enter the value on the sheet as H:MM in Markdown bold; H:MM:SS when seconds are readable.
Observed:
**6:59**
